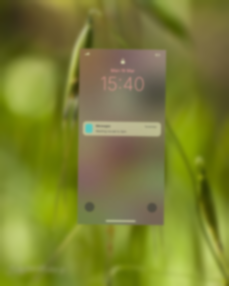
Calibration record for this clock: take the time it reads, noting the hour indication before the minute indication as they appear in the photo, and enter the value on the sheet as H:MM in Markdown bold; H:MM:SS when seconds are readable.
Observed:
**15:40**
